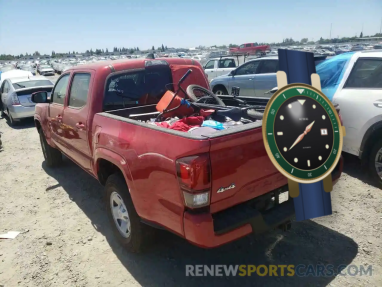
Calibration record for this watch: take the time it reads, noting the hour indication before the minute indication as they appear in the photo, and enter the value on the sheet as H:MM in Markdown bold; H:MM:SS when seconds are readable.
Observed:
**1:39**
